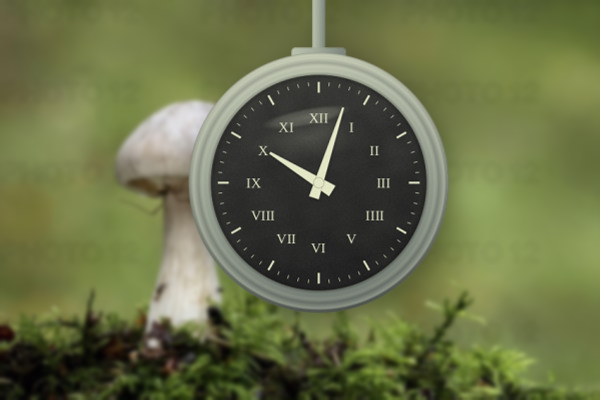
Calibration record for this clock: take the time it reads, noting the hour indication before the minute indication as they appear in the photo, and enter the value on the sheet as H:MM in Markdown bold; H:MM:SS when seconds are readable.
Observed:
**10:03**
